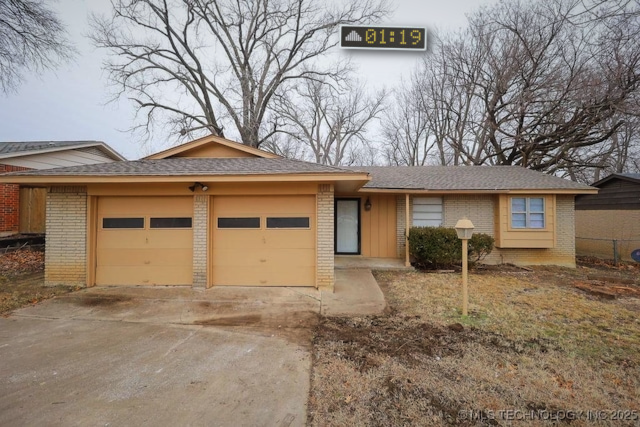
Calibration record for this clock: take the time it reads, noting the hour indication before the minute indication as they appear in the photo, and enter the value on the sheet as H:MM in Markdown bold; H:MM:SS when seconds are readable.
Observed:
**1:19**
